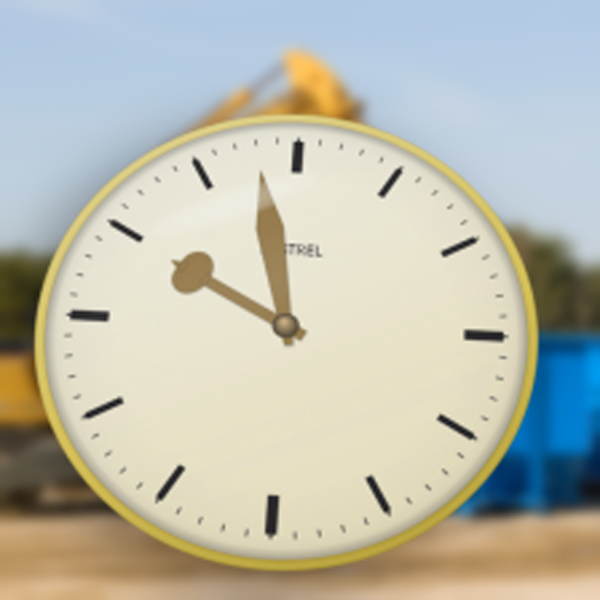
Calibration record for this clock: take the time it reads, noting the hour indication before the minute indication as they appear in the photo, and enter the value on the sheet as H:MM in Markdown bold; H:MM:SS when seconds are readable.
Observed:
**9:58**
